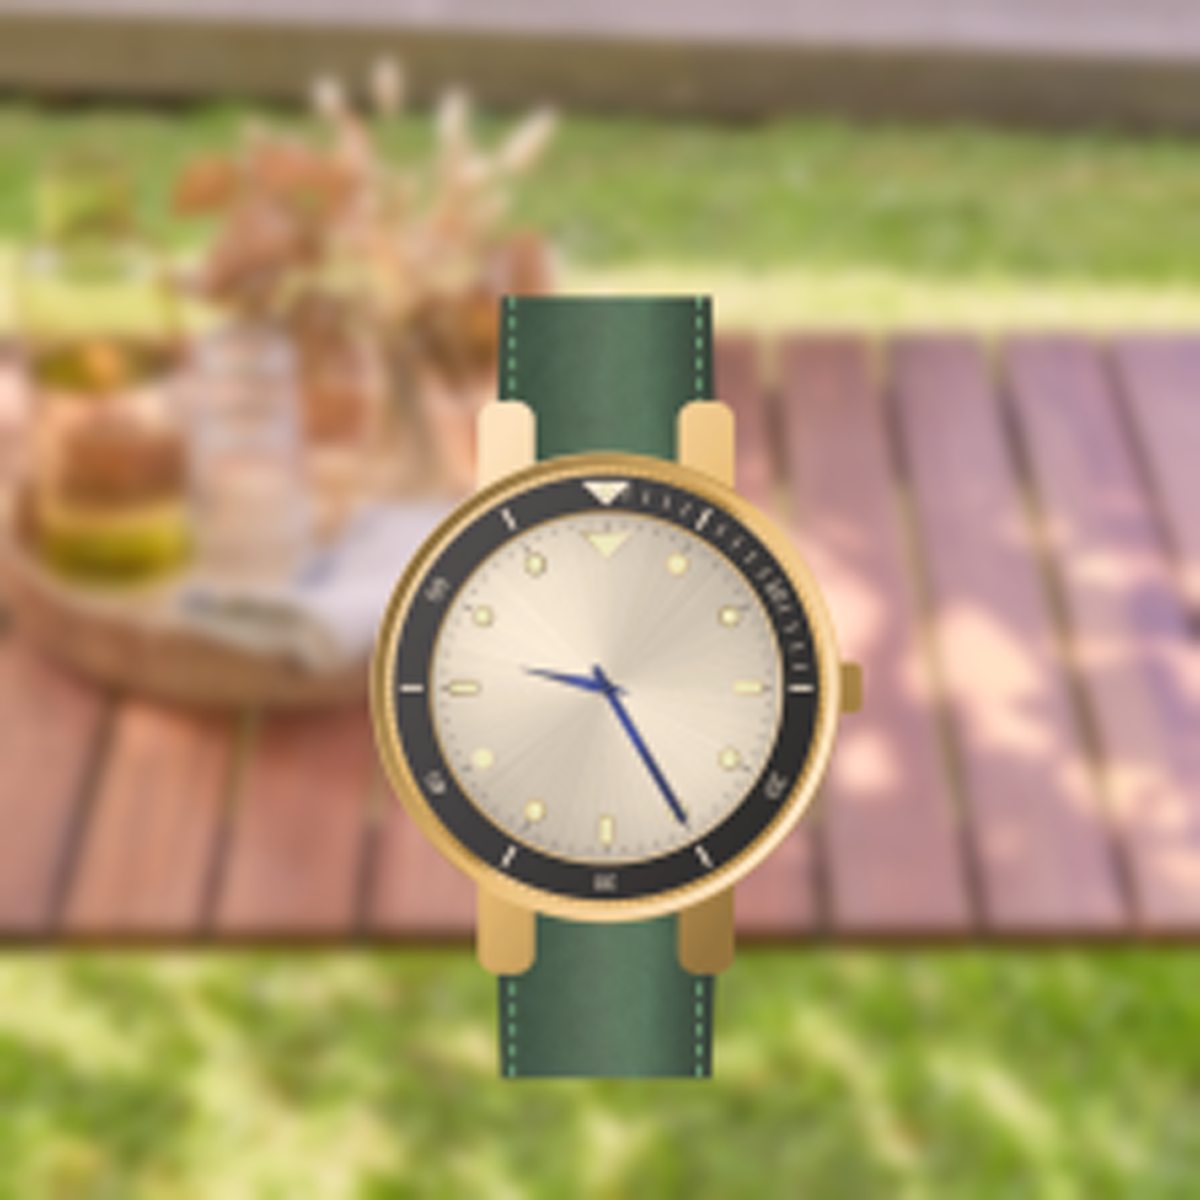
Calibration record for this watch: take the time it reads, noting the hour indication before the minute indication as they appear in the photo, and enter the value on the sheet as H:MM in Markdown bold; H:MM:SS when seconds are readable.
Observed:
**9:25**
